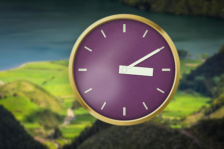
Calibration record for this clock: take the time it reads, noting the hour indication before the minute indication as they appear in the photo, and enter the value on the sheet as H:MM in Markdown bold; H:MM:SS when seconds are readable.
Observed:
**3:10**
